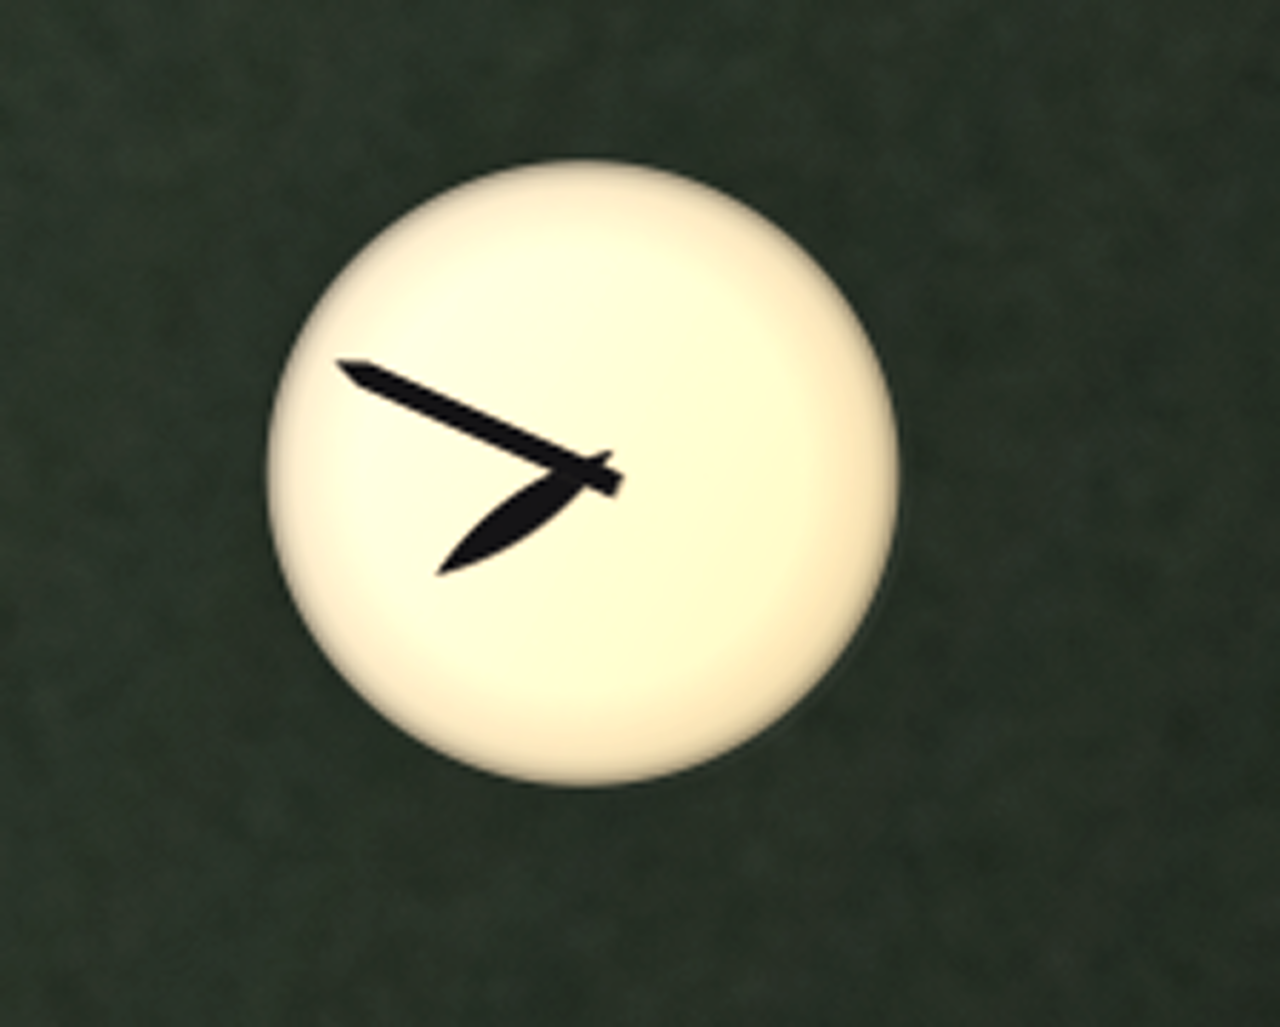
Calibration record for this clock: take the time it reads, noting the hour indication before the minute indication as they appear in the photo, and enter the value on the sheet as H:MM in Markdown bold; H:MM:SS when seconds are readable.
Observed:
**7:49**
